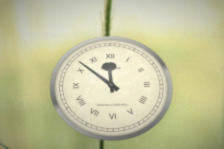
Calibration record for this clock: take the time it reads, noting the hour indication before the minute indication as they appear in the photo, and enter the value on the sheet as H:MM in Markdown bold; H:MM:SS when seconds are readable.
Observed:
**11:52**
